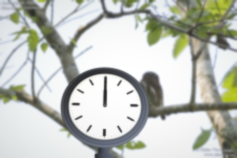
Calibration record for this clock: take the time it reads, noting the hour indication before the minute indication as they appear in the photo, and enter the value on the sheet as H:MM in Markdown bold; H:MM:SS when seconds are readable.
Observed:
**12:00**
